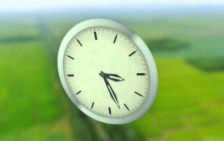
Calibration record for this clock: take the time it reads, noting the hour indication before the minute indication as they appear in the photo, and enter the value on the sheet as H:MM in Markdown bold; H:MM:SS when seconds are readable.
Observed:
**3:27**
